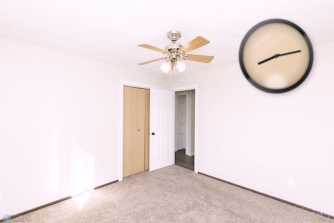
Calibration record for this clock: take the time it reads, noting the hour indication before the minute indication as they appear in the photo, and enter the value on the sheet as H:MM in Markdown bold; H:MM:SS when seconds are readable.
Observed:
**8:13**
